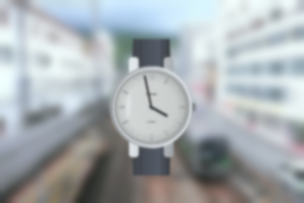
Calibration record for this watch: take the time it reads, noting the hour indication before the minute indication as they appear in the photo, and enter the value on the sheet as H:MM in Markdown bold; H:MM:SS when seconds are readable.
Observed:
**3:58**
